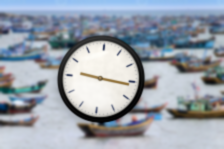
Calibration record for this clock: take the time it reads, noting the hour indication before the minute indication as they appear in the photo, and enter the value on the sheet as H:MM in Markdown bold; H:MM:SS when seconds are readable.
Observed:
**9:16**
